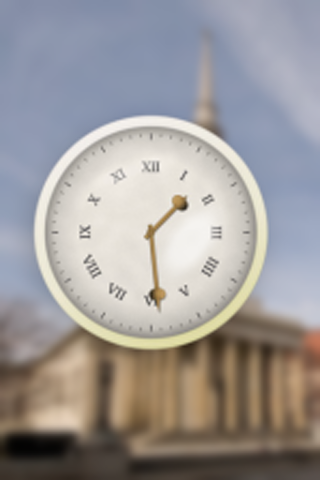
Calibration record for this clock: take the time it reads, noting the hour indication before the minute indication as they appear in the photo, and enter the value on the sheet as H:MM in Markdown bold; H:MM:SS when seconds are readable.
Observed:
**1:29**
